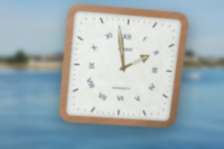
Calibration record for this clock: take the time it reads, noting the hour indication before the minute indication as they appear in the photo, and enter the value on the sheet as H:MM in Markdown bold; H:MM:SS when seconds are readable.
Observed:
**1:58**
